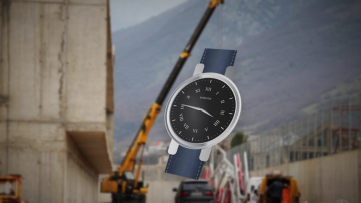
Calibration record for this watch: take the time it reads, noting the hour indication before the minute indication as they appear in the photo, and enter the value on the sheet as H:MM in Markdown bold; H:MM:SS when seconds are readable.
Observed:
**3:46**
